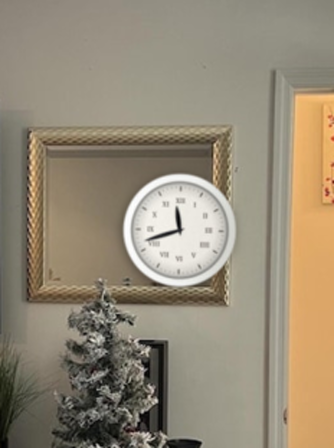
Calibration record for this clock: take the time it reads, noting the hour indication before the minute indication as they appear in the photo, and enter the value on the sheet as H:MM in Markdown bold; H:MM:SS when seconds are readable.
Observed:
**11:42**
